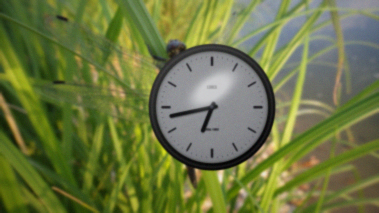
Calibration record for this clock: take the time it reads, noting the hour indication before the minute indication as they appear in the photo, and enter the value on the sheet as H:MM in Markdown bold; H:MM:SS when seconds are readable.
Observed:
**6:43**
